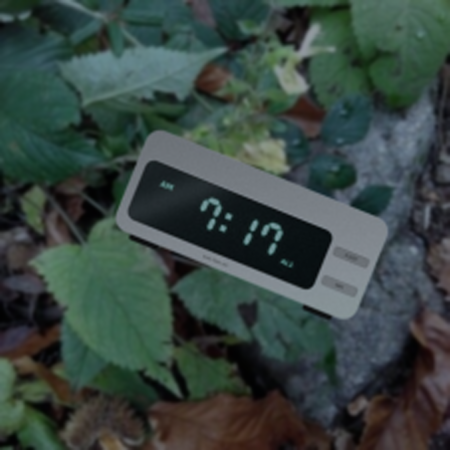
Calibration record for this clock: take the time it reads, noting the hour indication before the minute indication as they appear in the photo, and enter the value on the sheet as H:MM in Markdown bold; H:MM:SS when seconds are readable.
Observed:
**7:17**
